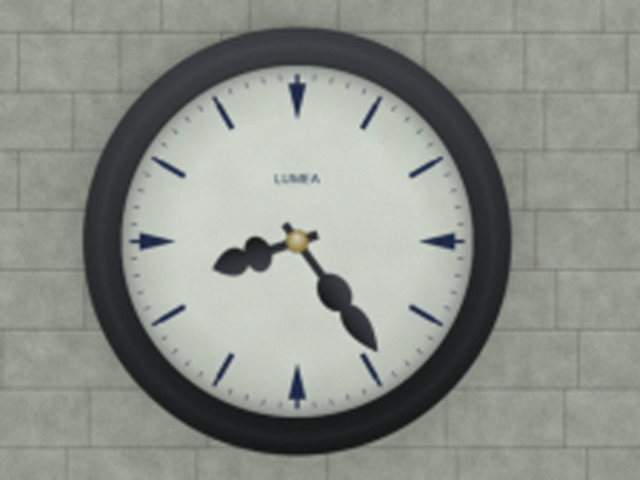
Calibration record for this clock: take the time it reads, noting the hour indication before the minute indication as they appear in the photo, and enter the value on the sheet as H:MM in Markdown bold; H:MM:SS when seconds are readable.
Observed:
**8:24**
